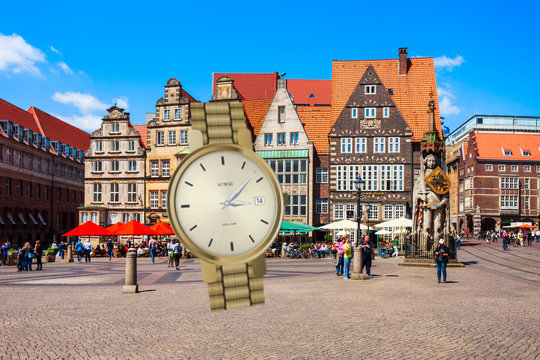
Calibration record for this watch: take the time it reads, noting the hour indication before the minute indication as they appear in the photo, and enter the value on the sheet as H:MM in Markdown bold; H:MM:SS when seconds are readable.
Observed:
**3:08**
